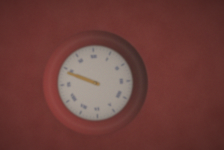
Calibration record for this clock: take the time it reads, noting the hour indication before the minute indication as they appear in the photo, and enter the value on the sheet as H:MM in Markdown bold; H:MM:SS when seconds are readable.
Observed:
**9:49**
